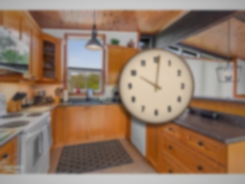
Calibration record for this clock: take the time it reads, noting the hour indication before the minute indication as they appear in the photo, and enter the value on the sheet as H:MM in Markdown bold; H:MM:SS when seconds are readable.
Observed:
**10:01**
